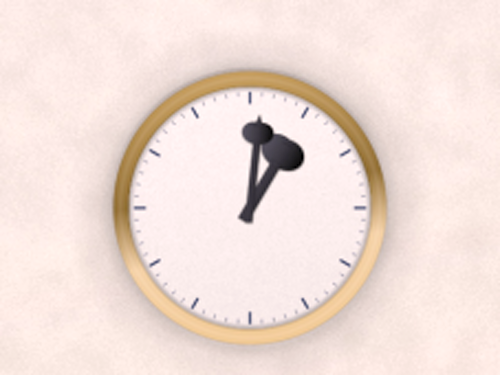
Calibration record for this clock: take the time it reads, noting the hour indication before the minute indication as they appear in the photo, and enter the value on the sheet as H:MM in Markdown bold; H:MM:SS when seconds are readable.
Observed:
**1:01**
